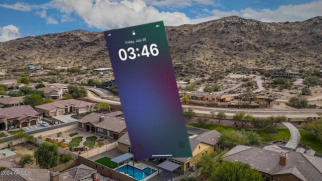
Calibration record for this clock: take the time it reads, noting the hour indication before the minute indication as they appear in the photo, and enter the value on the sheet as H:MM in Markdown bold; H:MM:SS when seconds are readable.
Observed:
**3:46**
